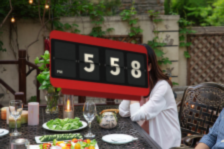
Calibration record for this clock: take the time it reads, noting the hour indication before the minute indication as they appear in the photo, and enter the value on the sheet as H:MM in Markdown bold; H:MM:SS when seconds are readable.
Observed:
**5:58**
